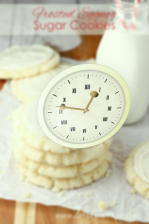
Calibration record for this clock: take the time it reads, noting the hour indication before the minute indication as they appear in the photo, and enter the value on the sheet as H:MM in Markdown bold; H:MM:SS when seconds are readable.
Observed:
**12:47**
